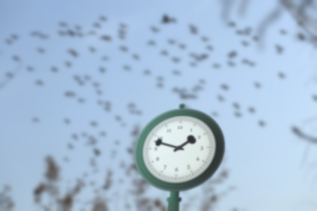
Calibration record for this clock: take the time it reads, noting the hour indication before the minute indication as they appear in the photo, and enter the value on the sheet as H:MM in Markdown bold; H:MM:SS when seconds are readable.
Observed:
**1:48**
